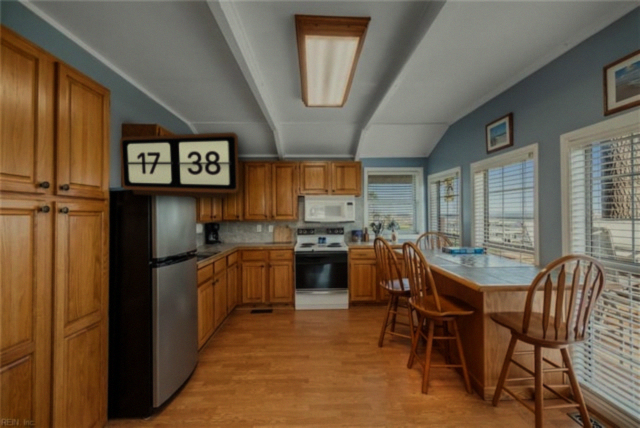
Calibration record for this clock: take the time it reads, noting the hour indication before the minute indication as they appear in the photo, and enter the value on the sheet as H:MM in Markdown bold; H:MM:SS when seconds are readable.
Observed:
**17:38**
